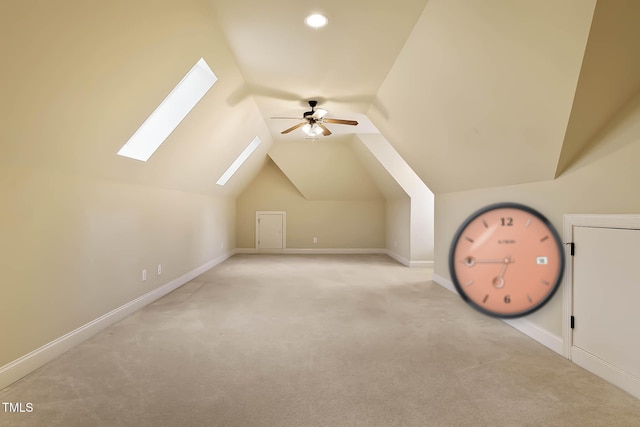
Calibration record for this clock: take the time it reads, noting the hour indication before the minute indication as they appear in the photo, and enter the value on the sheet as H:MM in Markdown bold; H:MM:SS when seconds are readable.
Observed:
**6:45**
